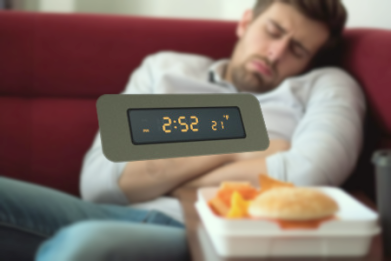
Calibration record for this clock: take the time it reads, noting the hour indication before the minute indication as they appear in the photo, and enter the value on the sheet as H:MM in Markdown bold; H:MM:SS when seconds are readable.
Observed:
**2:52**
